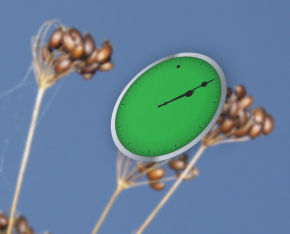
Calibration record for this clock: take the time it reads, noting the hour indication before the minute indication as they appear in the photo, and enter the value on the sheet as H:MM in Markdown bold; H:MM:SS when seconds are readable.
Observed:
**2:10**
